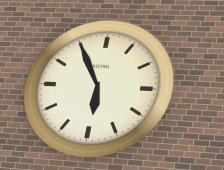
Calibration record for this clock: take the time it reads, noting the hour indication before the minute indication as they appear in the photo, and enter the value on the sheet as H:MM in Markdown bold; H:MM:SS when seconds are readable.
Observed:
**5:55**
